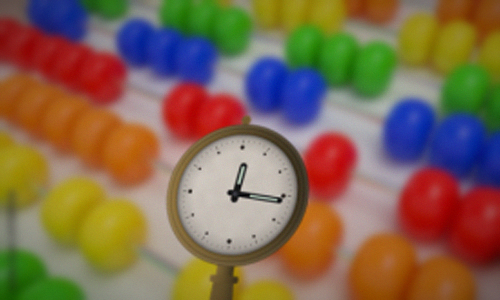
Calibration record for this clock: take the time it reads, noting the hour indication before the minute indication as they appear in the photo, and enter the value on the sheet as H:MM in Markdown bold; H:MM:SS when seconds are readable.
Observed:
**12:16**
